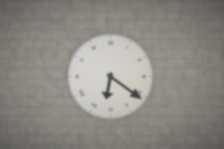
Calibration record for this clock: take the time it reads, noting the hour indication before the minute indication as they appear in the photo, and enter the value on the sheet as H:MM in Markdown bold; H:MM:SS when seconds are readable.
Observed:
**6:21**
